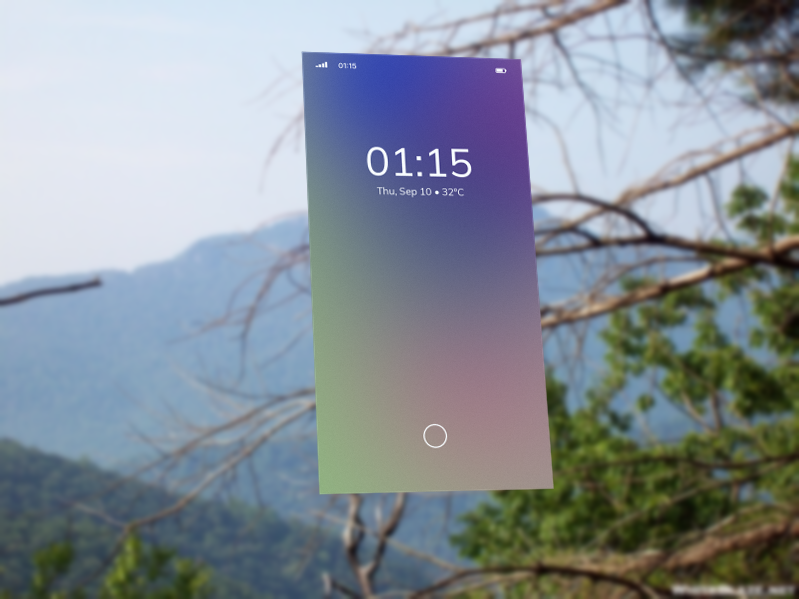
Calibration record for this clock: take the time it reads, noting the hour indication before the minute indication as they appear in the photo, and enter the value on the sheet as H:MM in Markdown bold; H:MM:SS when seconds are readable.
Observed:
**1:15**
